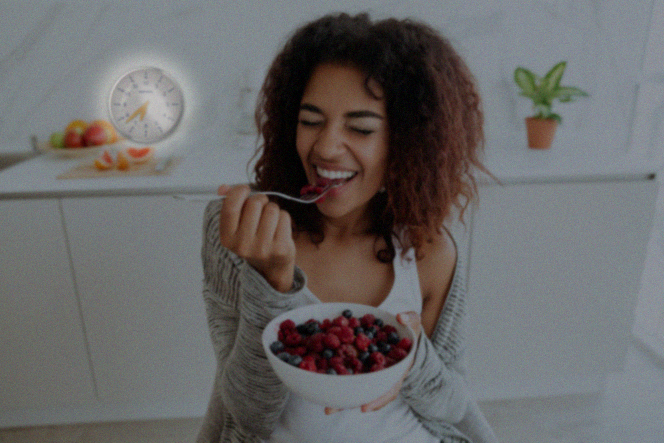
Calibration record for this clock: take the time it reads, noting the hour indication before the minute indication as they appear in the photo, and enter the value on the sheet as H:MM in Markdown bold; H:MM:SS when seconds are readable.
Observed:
**6:38**
